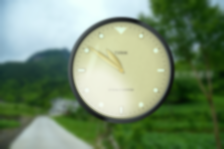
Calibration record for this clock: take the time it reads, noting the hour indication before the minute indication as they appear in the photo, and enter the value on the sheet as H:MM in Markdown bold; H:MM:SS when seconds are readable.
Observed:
**10:51**
